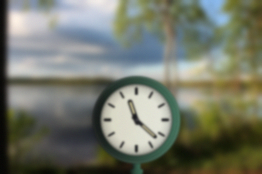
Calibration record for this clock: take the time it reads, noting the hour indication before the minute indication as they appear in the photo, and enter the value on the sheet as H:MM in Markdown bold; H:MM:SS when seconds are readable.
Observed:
**11:22**
